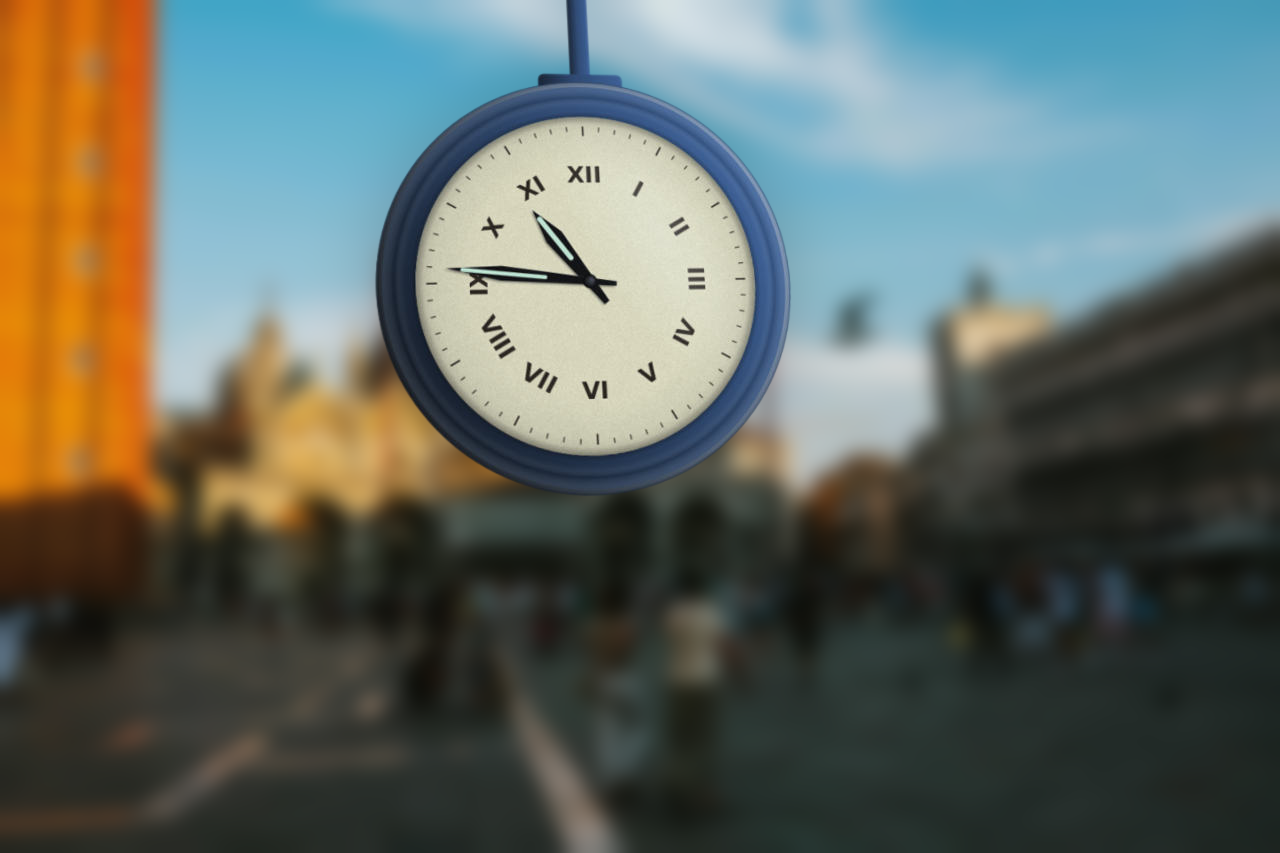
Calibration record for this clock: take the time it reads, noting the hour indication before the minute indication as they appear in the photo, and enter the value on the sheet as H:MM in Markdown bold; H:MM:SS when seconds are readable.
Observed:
**10:46**
